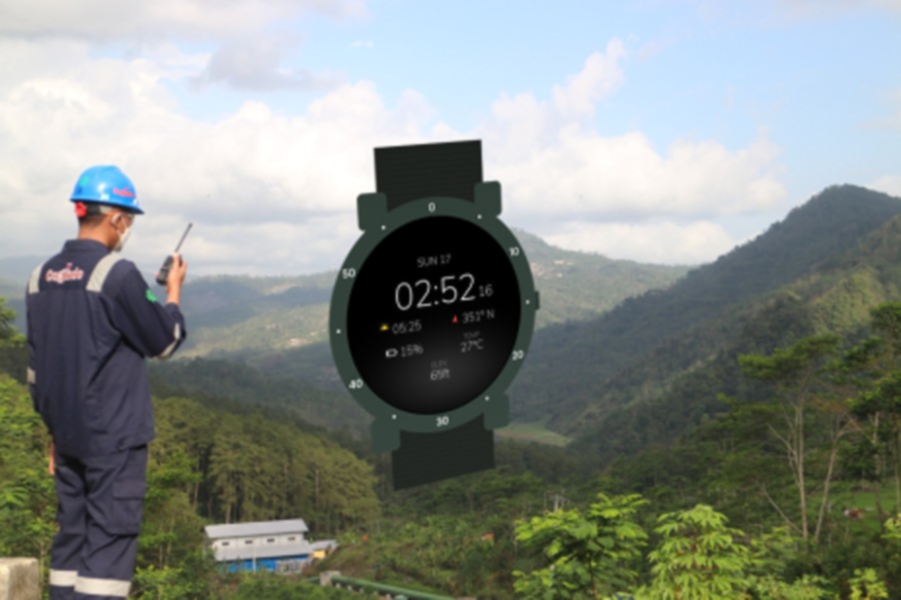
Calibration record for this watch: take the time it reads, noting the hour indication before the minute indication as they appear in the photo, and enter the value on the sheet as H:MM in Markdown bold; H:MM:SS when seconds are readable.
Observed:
**2:52**
